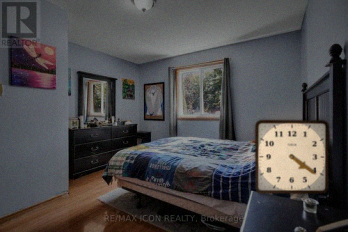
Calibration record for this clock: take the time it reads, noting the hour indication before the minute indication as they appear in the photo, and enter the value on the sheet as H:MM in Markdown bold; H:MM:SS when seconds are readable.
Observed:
**4:21**
